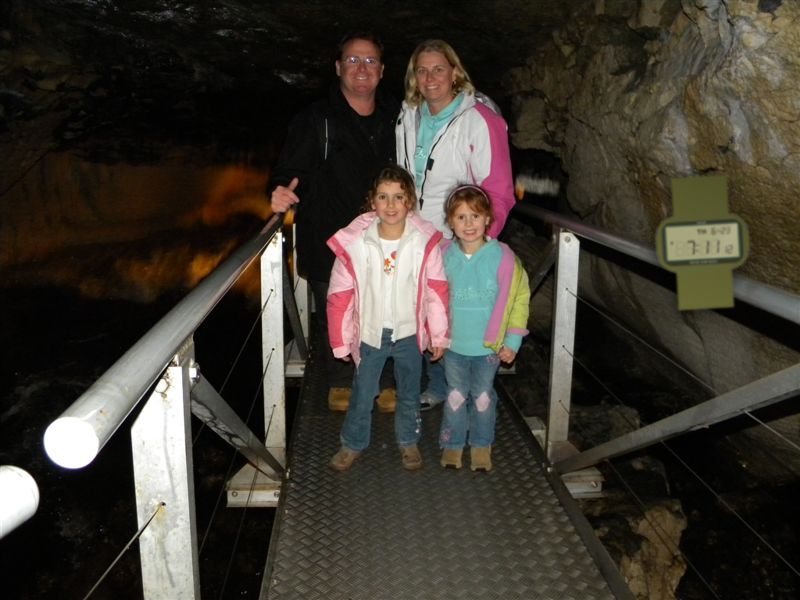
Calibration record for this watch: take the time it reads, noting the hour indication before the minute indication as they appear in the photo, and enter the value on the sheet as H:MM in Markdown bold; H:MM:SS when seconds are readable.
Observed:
**7:11**
